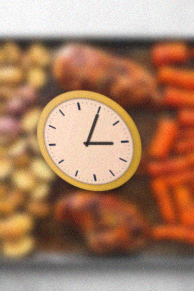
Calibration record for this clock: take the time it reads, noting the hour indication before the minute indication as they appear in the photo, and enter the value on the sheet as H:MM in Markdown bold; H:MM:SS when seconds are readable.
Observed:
**3:05**
